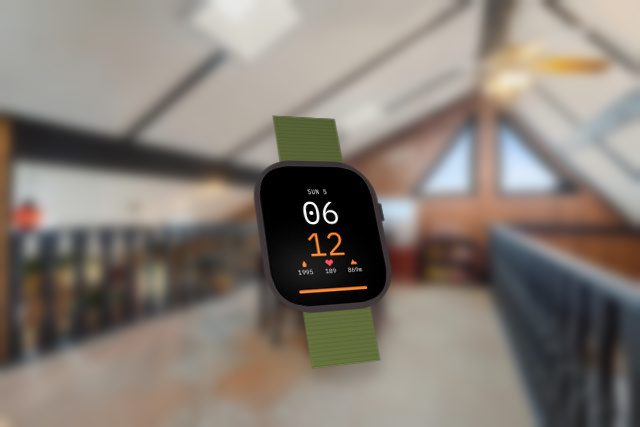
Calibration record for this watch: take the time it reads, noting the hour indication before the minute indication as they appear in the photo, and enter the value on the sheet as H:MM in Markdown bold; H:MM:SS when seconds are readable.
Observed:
**6:12**
